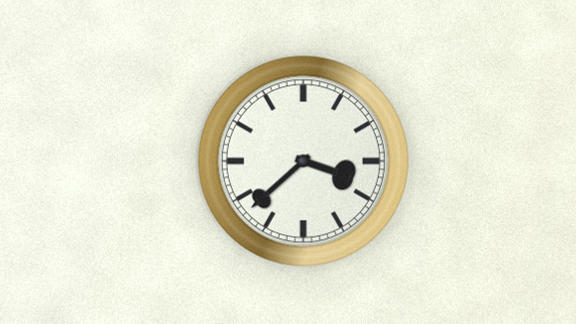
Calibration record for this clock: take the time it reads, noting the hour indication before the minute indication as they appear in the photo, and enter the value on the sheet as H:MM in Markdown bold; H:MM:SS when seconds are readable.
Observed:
**3:38**
